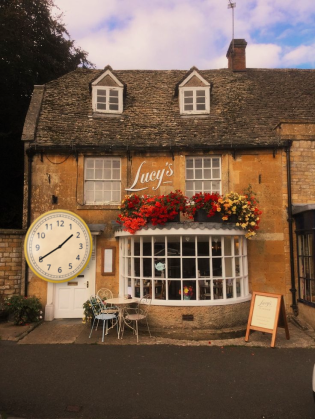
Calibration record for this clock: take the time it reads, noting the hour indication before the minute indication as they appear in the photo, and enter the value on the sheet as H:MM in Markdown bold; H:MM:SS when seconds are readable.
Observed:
**1:40**
